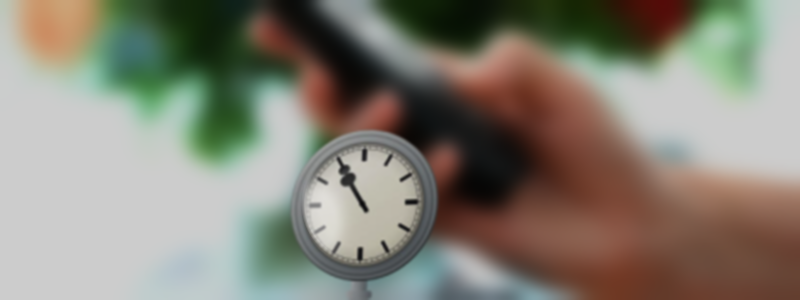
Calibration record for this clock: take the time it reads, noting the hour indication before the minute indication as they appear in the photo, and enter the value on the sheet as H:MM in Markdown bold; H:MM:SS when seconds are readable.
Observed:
**10:55**
